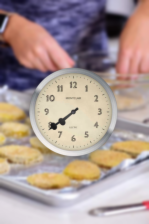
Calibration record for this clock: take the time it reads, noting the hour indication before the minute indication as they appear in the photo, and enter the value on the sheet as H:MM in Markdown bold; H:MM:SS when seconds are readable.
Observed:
**7:39**
